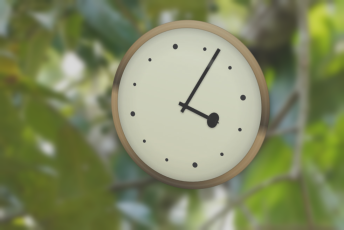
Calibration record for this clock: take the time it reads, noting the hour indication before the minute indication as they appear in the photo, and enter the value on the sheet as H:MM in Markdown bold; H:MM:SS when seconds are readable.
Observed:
**4:07**
